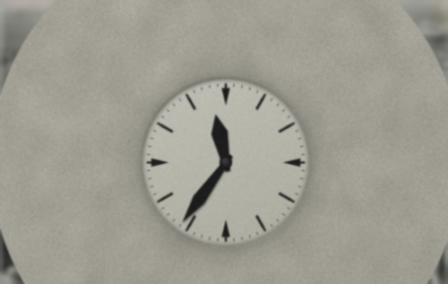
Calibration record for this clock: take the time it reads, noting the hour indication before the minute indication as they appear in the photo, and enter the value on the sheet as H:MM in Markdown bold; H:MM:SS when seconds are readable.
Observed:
**11:36**
